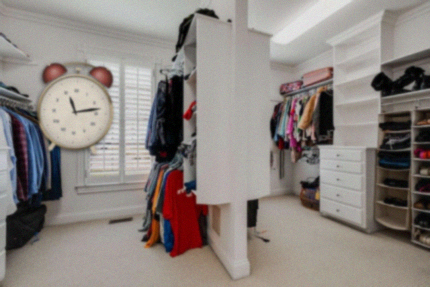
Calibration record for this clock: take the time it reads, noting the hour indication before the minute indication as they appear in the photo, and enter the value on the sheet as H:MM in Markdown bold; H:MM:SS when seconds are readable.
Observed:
**11:13**
